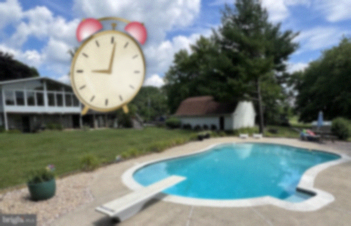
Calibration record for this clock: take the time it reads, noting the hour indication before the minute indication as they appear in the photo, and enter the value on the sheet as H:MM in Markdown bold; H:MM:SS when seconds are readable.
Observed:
**9:01**
